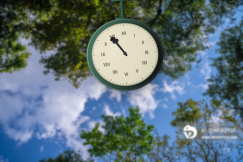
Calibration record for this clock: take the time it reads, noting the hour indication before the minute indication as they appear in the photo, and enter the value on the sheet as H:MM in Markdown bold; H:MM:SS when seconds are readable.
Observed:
**10:54**
